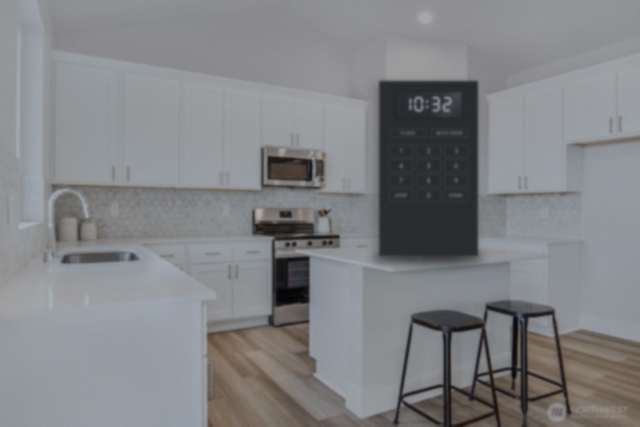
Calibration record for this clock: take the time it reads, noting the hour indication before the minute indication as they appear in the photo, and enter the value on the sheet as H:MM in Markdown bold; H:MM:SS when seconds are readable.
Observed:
**10:32**
